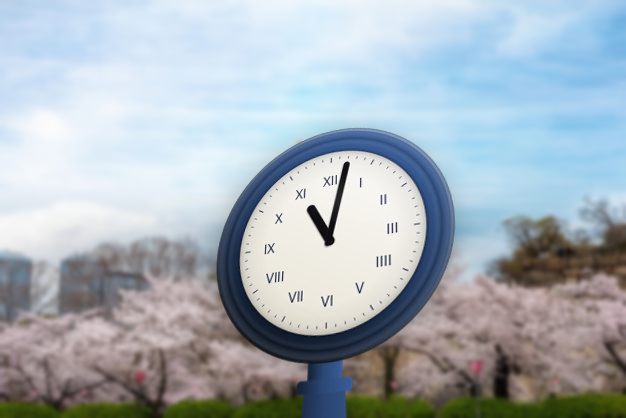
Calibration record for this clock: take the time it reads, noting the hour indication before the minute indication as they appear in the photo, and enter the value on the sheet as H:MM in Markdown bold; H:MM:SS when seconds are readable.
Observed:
**11:02**
